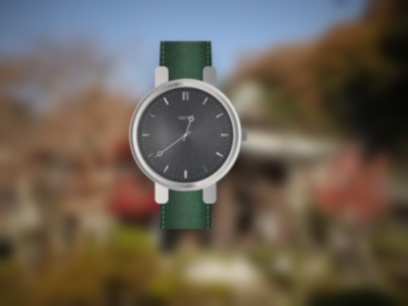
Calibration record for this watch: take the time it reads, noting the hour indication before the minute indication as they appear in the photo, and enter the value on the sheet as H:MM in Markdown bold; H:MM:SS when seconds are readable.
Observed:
**12:39**
